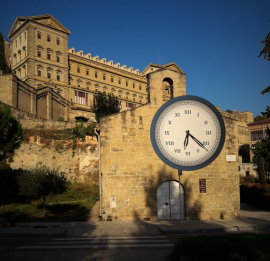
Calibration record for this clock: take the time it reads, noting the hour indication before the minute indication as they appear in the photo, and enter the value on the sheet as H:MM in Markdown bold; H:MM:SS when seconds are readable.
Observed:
**6:22**
